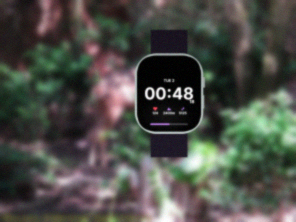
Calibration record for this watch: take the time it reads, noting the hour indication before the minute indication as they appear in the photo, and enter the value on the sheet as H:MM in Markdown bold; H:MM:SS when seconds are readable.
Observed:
**0:48**
